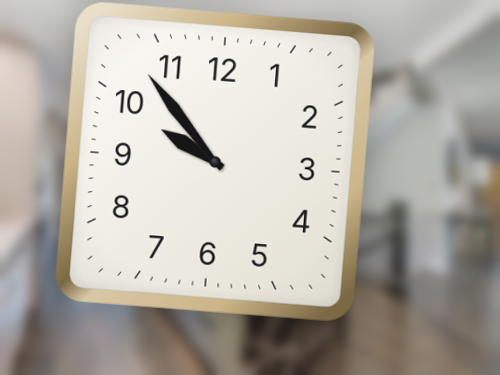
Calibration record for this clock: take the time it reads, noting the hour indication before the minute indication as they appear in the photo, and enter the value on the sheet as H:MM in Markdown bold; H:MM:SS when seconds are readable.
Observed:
**9:53**
